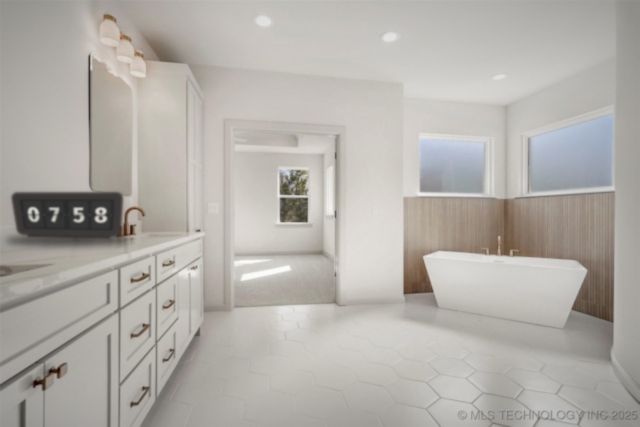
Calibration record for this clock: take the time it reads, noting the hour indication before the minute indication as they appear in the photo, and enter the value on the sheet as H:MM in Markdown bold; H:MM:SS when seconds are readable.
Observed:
**7:58**
